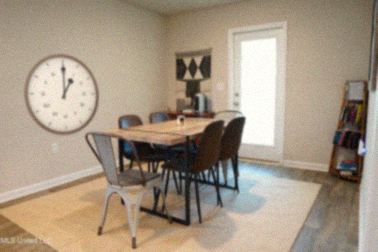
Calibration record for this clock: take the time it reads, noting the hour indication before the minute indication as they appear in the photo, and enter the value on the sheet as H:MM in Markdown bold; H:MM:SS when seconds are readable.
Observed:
**1:00**
